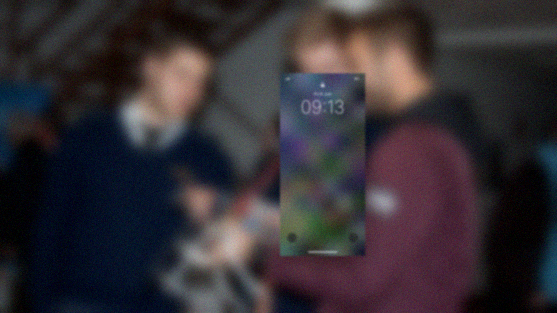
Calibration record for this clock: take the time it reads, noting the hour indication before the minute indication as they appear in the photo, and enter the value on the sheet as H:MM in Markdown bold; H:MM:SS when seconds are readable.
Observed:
**9:13**
